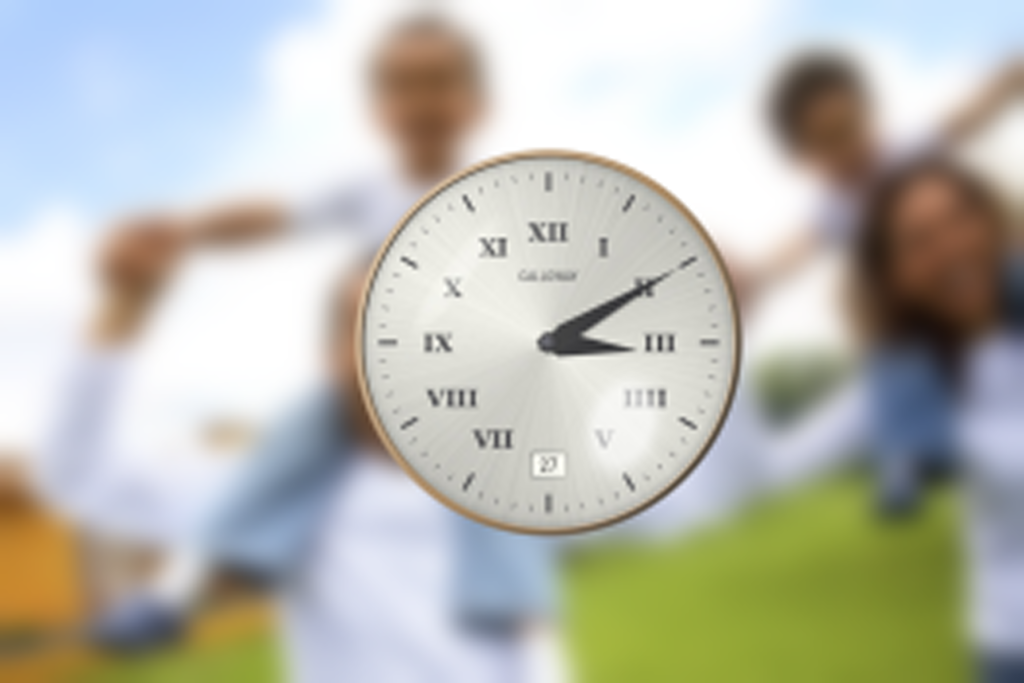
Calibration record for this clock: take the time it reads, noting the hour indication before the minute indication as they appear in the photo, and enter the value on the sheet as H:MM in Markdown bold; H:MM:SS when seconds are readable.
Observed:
**3:10**
